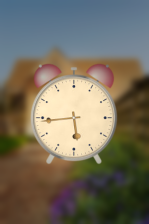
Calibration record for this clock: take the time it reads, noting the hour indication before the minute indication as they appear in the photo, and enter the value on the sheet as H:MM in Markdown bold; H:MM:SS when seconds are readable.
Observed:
**5:44**
